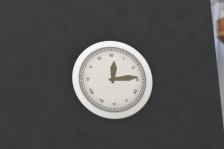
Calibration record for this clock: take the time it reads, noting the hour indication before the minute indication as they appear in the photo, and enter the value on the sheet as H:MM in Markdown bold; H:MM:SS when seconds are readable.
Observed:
**12:14**
